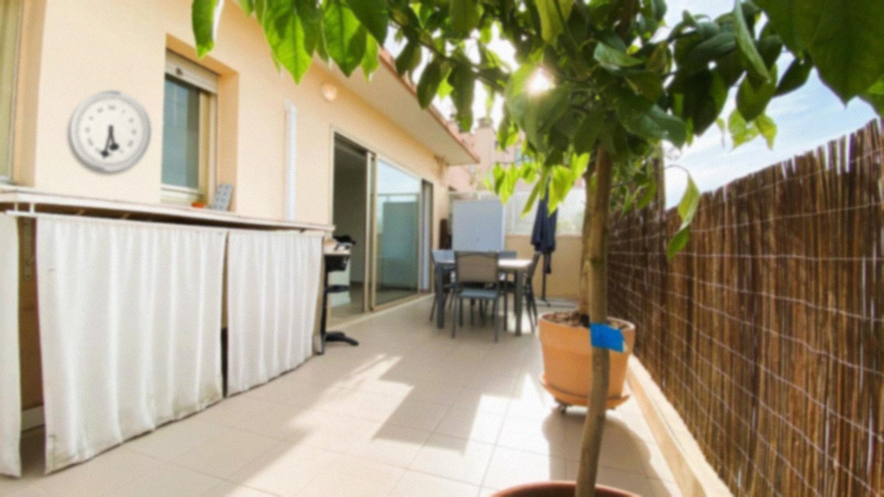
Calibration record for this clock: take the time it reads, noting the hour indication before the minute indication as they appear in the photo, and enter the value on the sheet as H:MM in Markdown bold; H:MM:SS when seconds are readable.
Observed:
**5:32**
